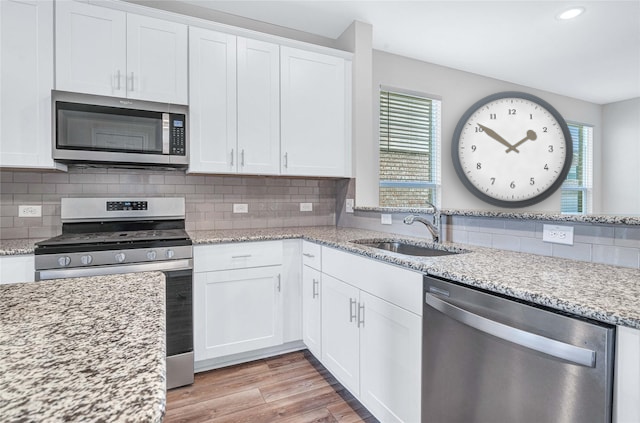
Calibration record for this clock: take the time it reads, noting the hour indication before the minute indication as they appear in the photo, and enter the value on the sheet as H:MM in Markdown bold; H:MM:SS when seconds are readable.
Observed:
**1:51**
